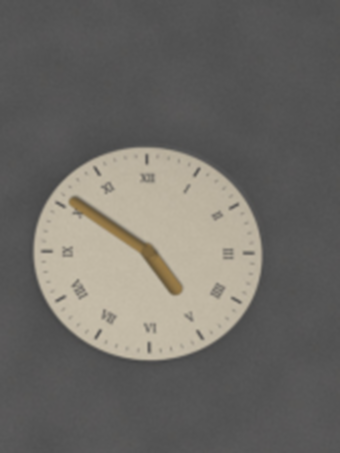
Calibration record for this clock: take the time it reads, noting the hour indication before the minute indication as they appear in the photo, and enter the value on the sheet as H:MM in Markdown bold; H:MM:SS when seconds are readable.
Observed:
**4:51**
